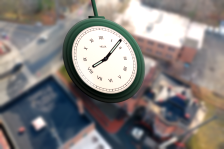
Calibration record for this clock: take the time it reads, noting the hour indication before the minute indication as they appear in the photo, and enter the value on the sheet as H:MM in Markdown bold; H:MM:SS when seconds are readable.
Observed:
**8:08**
